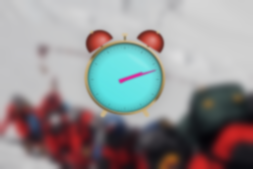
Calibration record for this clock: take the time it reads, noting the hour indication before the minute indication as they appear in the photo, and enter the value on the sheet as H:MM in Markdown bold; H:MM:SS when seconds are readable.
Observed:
**2:12**
